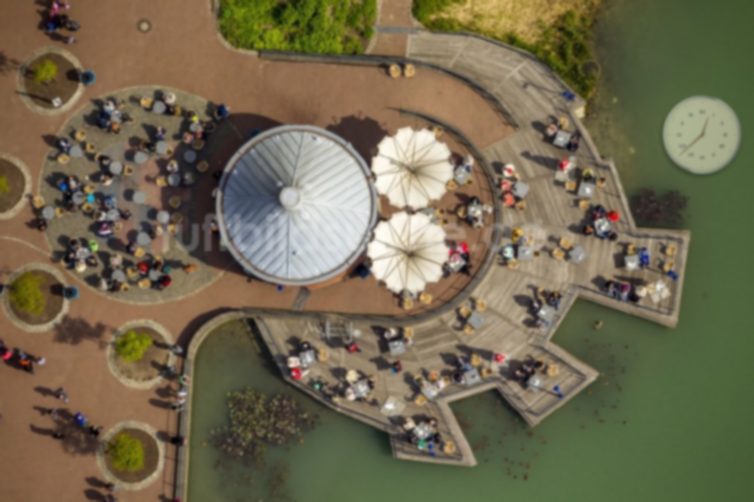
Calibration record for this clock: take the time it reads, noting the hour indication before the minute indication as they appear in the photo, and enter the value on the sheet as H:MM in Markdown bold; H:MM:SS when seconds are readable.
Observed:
**12:38**
